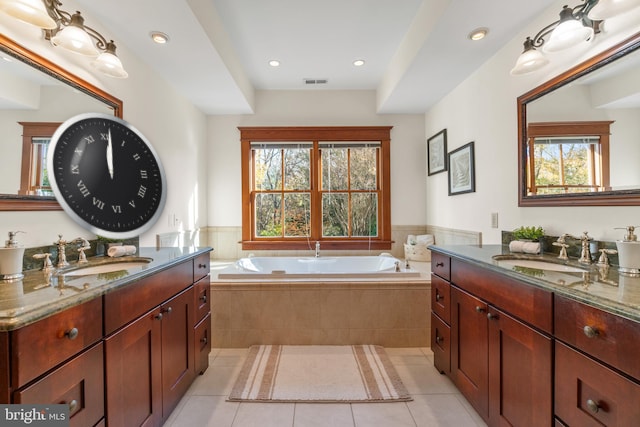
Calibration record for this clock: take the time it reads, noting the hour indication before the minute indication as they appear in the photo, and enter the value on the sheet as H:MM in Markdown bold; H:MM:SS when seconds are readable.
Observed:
**12:01**
